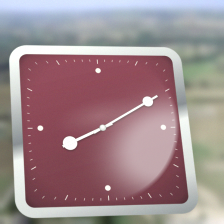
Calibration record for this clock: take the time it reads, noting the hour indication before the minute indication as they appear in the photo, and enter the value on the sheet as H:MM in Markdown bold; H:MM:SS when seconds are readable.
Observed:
**8:10**
